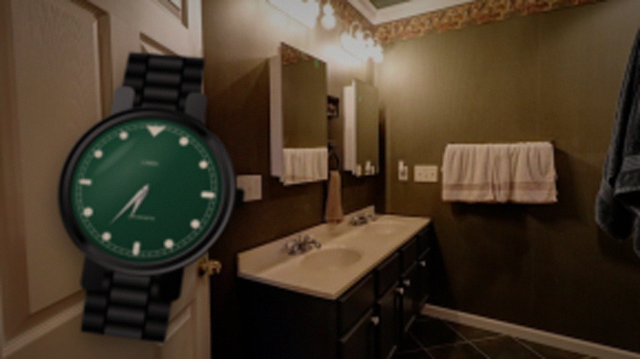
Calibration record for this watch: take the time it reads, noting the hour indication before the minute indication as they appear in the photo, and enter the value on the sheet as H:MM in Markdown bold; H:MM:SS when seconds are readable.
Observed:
**6:36**
